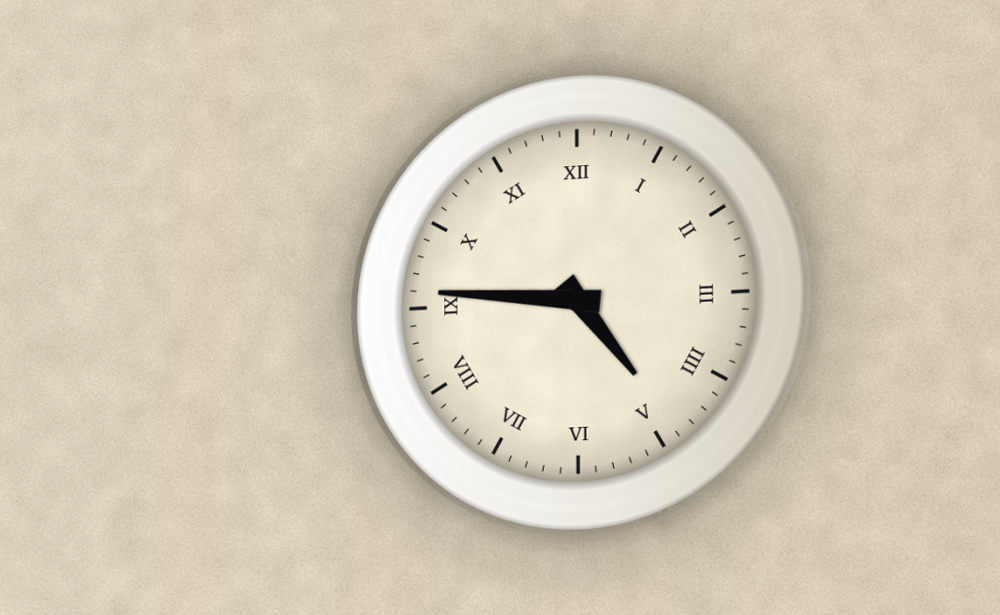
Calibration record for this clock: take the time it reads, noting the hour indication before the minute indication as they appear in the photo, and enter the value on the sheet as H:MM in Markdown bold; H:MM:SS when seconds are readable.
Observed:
**4:46**
